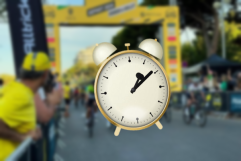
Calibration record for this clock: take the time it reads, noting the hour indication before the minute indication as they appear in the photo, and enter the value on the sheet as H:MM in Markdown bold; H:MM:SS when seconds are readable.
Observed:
**1:09**
